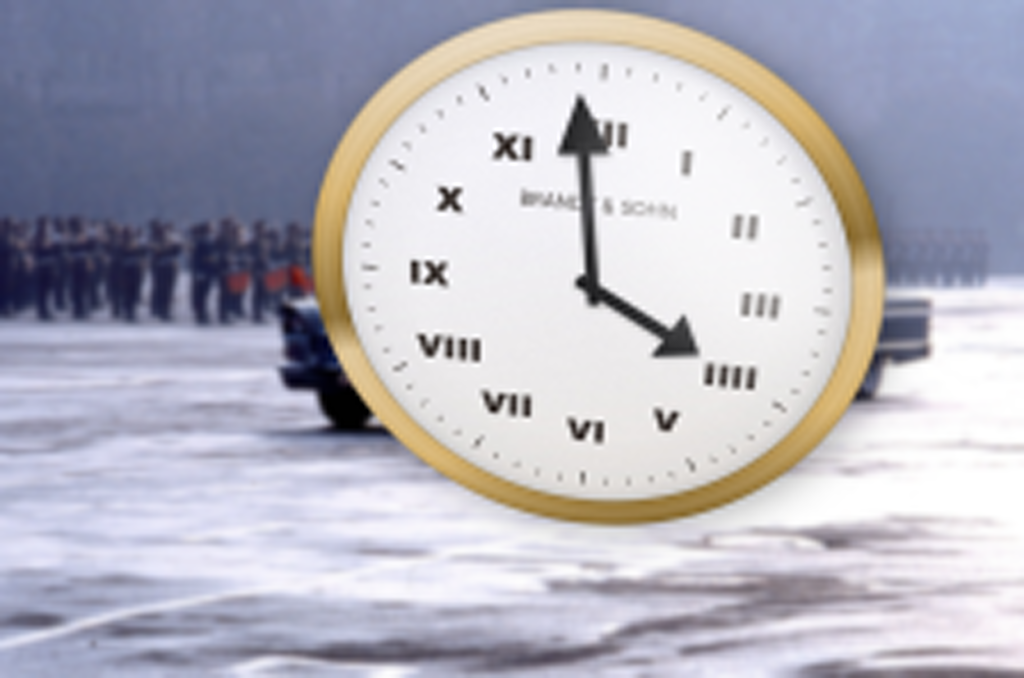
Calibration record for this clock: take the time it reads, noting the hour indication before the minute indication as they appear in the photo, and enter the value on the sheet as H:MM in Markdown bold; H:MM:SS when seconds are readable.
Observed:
**3:59**
